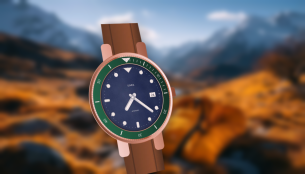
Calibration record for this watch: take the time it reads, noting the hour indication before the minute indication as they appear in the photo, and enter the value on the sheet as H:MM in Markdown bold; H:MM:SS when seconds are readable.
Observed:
**7:22**
